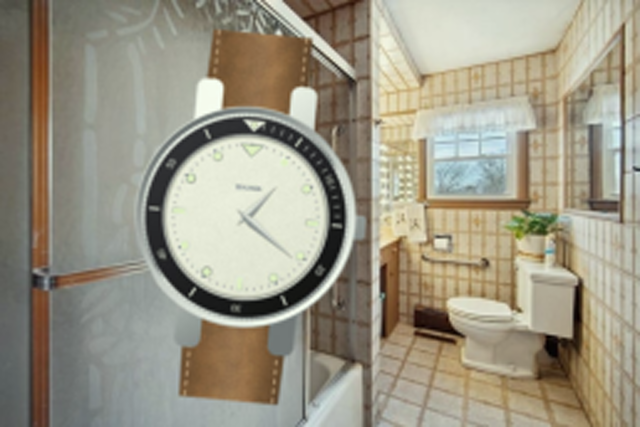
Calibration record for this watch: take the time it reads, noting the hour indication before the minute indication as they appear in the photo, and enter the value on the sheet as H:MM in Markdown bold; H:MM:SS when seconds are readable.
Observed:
**1:21**
